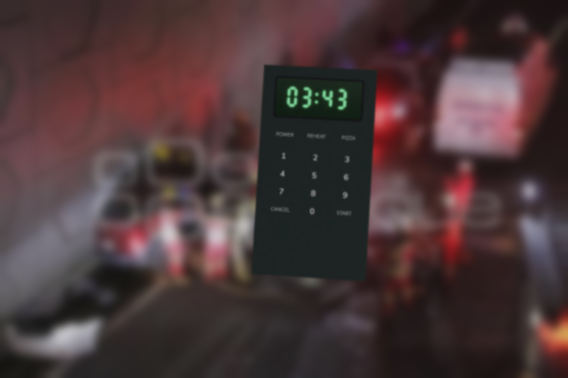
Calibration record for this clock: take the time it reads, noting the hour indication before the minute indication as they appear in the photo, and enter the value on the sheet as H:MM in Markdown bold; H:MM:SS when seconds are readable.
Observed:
**3:43**
